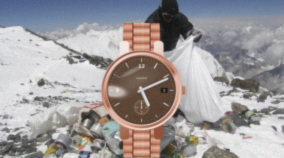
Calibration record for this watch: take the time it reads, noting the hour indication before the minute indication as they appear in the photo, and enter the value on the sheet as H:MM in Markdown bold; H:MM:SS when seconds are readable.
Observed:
**5:11**
